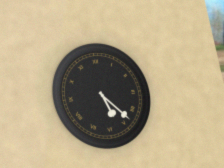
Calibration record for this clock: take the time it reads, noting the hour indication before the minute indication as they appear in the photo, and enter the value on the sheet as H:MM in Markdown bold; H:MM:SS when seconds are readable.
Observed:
**5:23**
